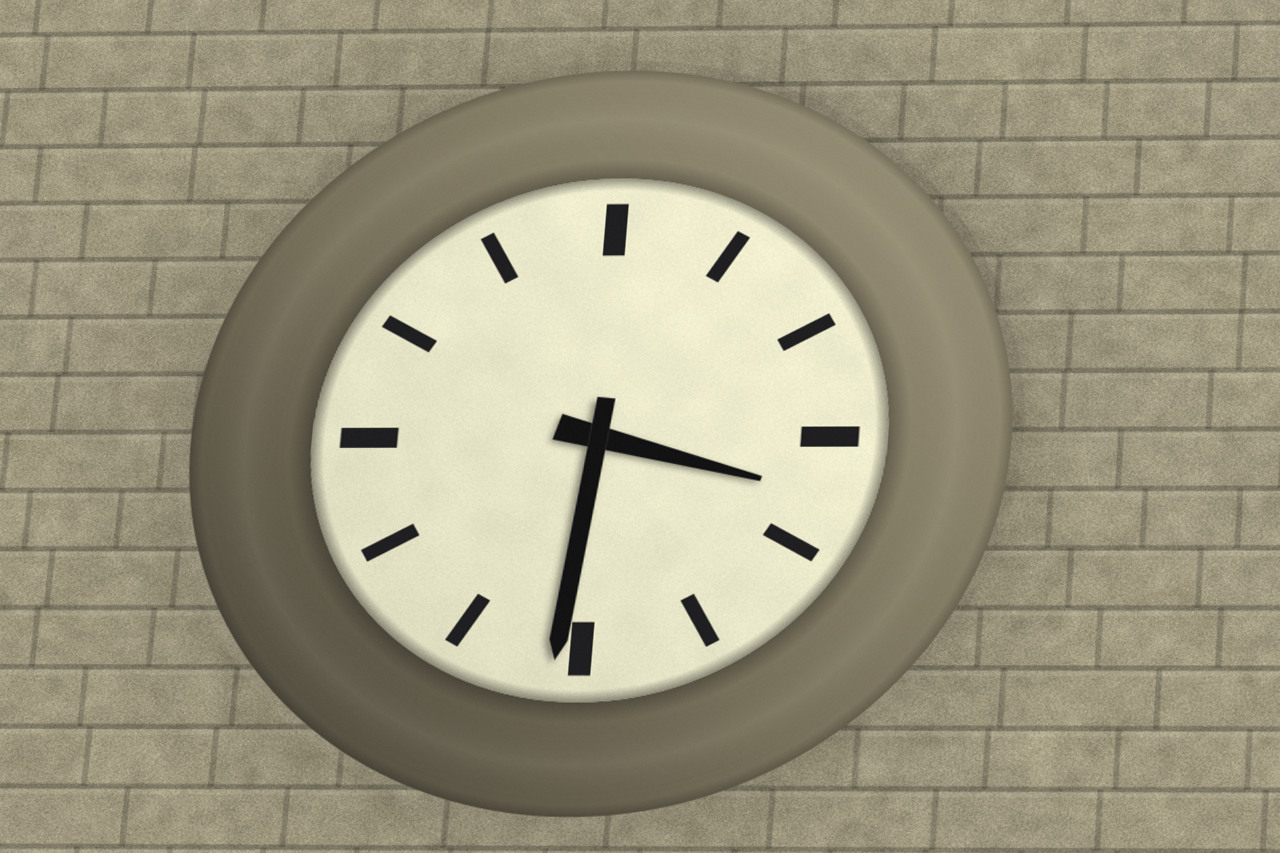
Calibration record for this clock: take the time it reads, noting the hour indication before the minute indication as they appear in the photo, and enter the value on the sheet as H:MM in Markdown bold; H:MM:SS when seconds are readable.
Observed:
**3:31**
